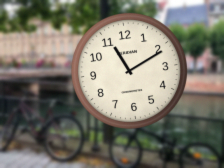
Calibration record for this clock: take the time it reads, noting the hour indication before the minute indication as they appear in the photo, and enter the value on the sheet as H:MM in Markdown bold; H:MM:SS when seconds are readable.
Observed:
**11:11**
